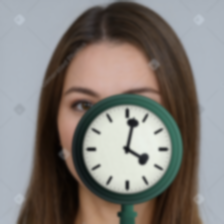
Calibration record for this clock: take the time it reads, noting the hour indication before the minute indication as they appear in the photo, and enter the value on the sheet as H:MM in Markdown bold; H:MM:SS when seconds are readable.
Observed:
**4:02**
